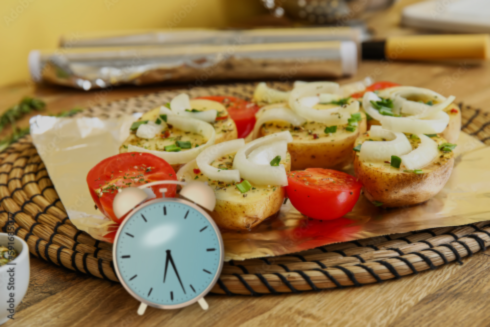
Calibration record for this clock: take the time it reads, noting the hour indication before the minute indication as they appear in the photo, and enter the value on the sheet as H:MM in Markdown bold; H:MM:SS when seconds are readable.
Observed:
**6:27**
